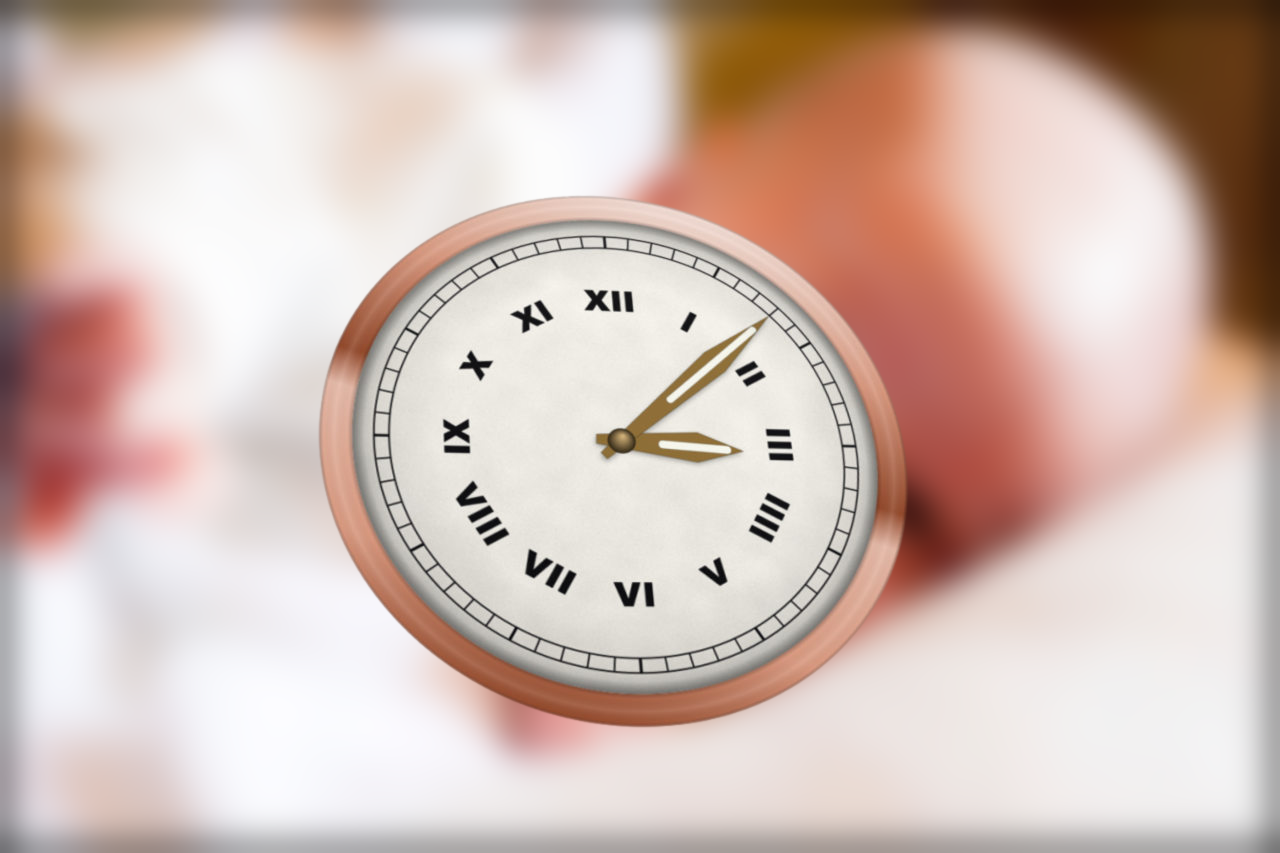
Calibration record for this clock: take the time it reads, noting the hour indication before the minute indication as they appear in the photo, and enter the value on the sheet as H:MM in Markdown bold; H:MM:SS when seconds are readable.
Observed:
**3:08**
